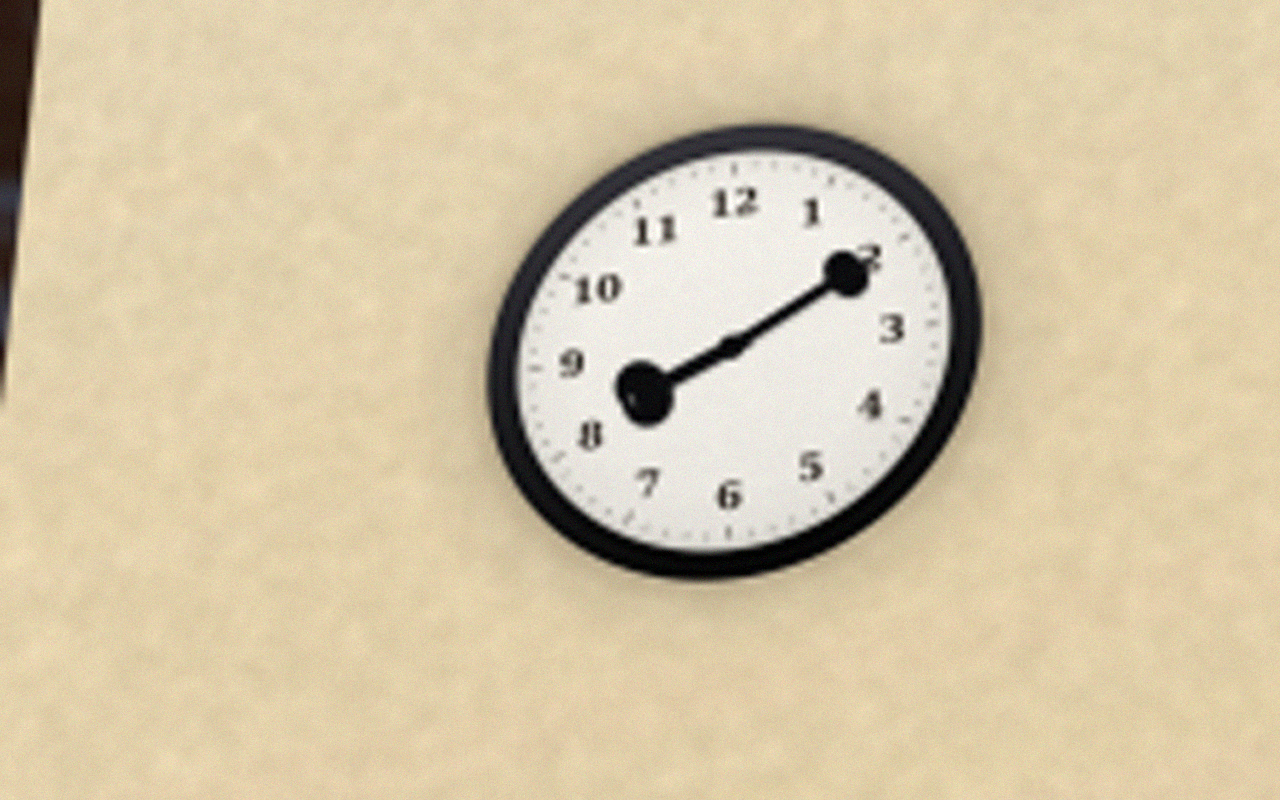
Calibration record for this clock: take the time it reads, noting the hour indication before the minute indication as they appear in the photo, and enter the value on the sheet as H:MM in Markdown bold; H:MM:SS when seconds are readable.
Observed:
**8:10**
